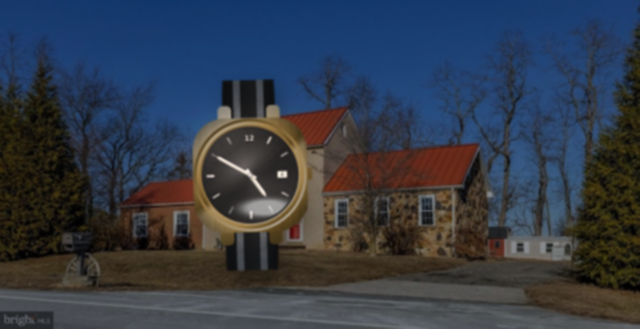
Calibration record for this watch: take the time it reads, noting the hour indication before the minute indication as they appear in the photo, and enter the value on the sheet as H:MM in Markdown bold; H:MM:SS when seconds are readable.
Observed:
**4:50**
